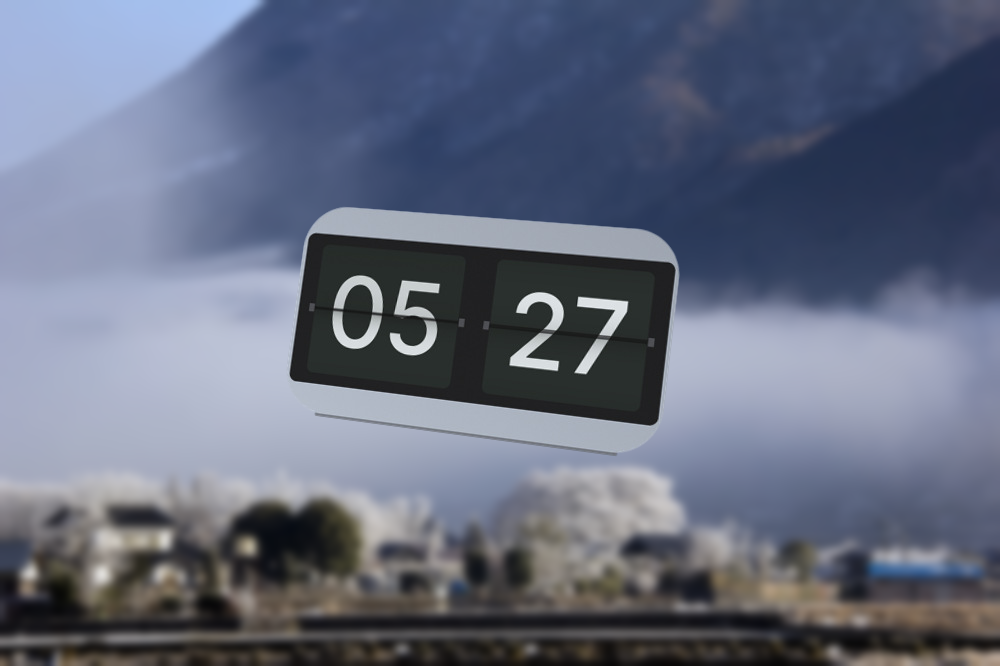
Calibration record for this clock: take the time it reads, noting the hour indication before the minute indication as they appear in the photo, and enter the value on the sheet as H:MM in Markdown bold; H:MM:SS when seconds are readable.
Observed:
**5:27**
